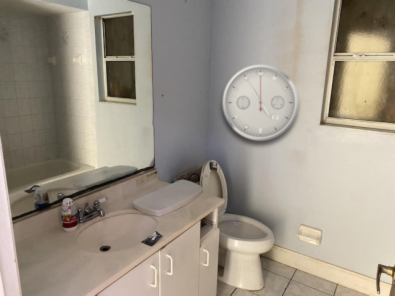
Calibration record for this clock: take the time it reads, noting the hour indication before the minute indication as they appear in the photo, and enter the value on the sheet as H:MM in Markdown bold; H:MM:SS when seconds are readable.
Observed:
**4:55**
